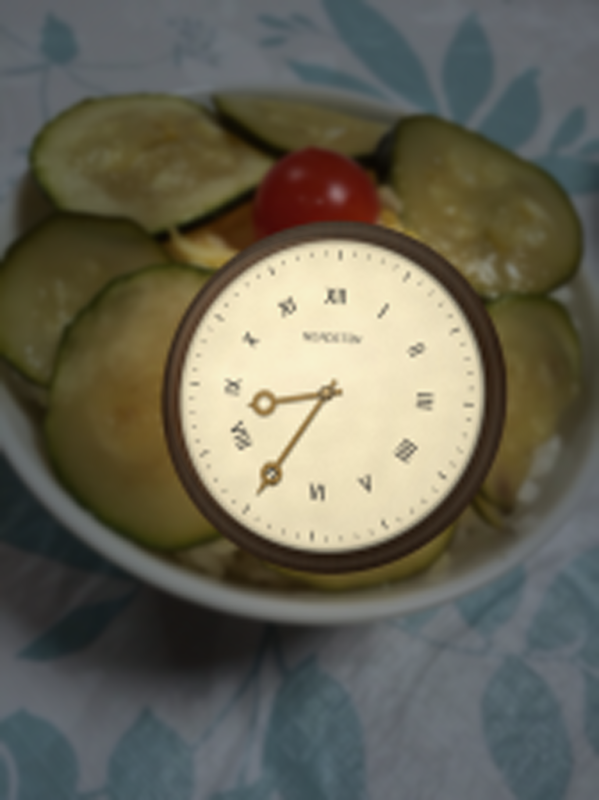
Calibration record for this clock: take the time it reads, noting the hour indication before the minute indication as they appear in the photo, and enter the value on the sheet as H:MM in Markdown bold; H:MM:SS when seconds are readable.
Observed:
**8:35**
